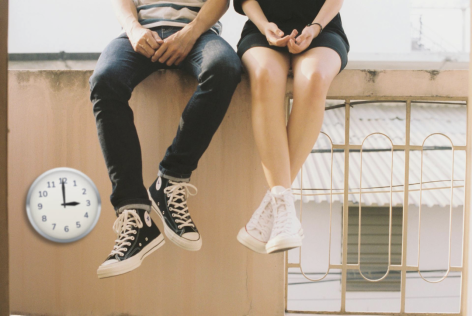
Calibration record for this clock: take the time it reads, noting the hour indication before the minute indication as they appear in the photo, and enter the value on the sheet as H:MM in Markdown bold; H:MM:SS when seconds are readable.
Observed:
**3:00**
